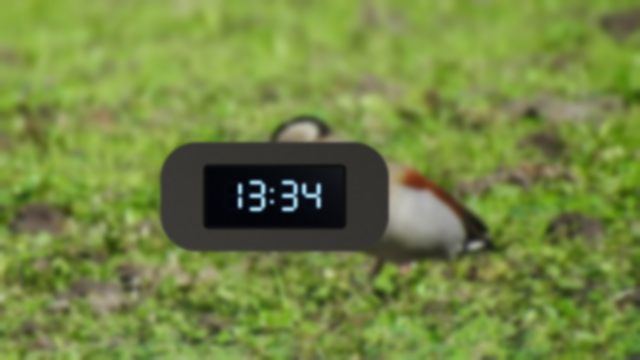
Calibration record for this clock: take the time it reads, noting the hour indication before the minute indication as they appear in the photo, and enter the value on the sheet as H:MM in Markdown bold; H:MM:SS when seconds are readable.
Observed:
**13:34**
